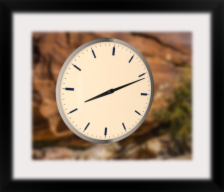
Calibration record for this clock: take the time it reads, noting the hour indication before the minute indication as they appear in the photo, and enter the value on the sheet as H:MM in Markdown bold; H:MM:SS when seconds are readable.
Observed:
**8:11**
